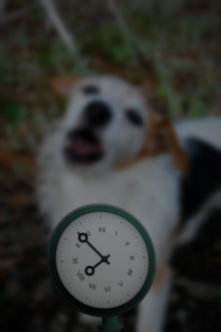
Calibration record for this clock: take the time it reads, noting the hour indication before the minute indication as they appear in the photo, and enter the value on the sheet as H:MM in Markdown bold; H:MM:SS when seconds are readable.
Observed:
**7:53**
